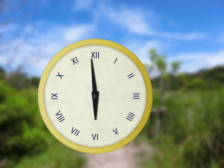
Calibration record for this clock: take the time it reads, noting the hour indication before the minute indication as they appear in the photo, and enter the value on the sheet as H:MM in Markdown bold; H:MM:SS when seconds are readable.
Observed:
**5:59**
